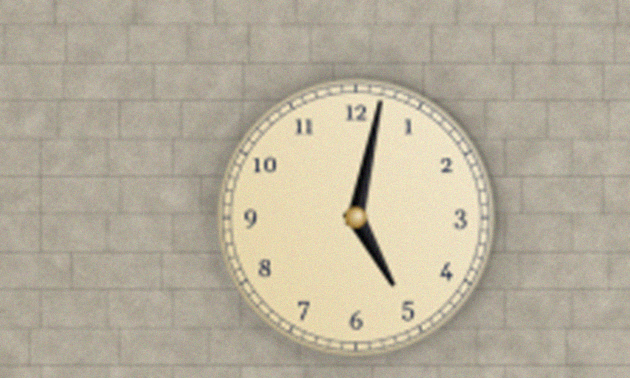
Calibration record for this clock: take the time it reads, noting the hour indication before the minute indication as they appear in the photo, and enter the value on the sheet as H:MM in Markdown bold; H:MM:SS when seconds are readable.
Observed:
**5:02**
